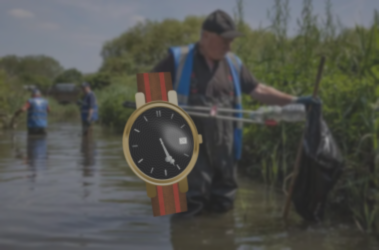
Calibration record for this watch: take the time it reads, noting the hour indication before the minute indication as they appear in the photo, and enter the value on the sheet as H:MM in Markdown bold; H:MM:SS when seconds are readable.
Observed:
**5:26**
